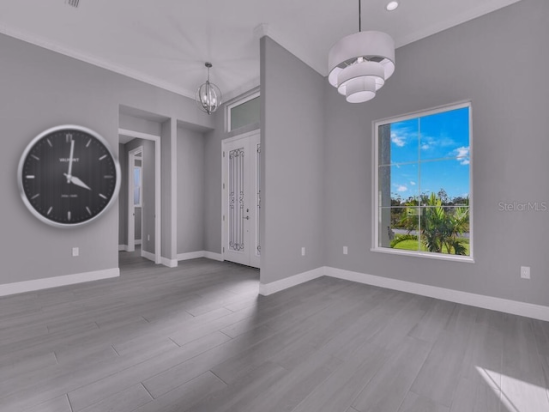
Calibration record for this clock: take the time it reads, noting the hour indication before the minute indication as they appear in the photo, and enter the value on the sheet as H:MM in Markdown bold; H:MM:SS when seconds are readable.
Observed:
**4:01**
